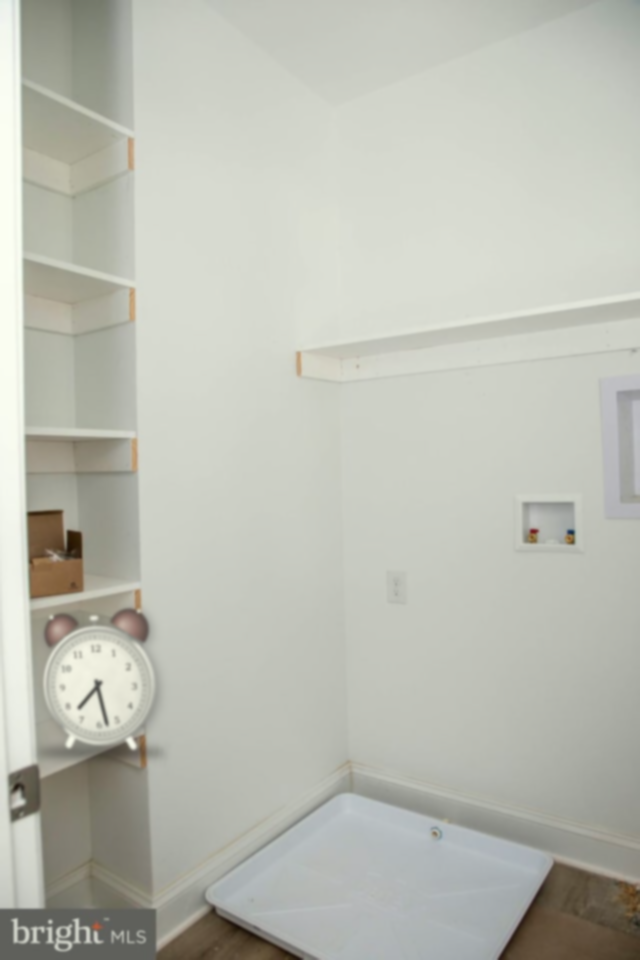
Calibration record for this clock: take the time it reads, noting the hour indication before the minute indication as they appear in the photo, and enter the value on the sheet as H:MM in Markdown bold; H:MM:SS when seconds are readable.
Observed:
**7:28**
